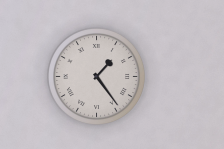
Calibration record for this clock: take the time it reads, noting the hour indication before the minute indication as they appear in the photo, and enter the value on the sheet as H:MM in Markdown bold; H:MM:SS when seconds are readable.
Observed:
**1:24**
